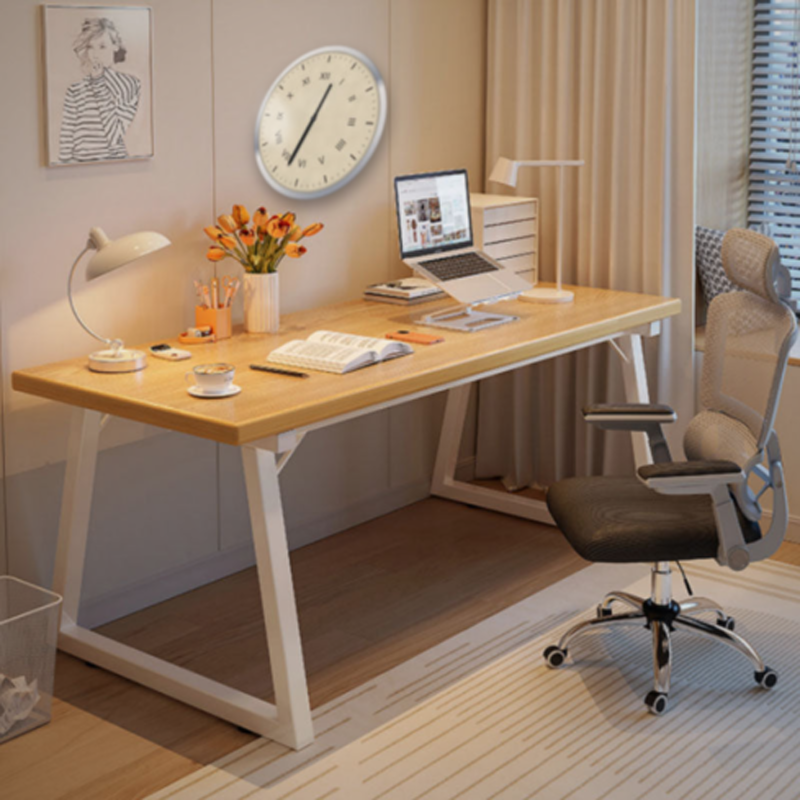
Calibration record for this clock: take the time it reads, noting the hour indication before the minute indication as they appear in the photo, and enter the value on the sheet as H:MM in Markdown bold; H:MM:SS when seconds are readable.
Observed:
**12:33**
